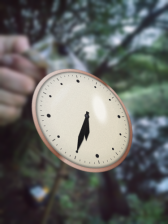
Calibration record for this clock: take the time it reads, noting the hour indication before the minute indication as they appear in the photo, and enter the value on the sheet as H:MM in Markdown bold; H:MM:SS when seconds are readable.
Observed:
**6:35**
